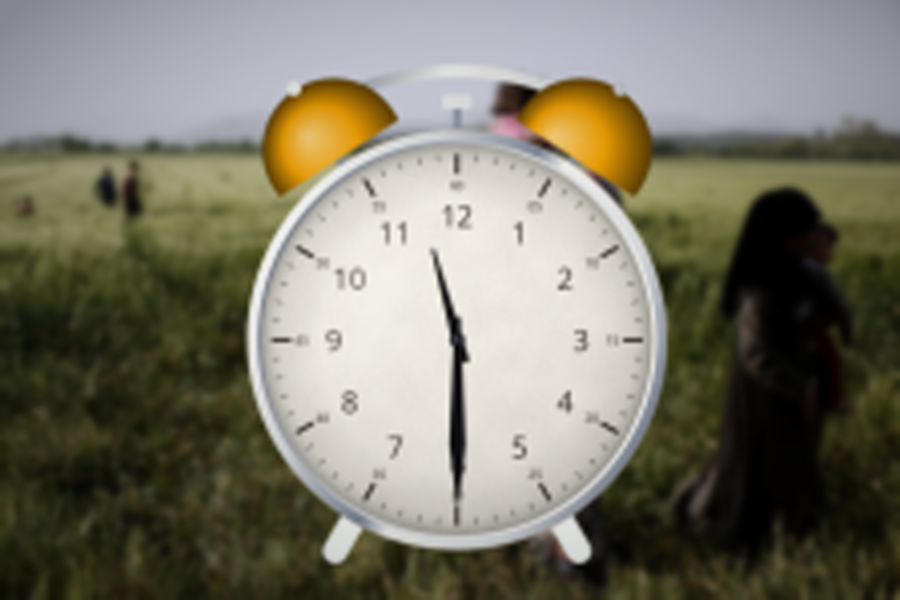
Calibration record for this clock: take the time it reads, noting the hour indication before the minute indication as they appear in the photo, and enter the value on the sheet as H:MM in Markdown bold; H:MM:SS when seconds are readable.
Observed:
**11:30**
